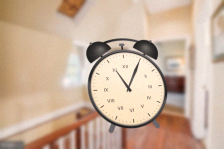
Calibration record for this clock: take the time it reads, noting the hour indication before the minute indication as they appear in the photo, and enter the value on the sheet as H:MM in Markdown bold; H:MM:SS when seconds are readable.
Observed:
**11:05**
